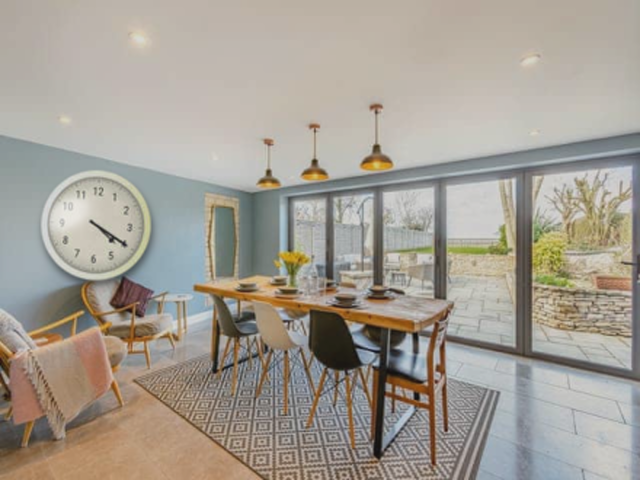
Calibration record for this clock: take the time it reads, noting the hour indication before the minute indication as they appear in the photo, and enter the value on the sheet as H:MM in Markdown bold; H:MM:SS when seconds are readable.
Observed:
**4:20**
